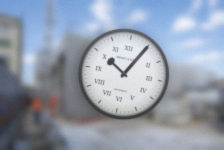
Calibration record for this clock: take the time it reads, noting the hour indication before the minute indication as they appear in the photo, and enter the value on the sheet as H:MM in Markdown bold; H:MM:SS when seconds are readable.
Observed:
**10:05**
